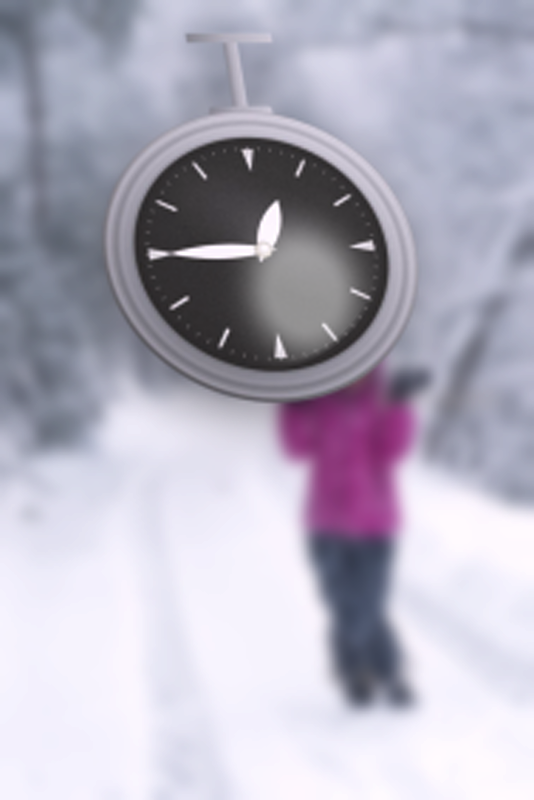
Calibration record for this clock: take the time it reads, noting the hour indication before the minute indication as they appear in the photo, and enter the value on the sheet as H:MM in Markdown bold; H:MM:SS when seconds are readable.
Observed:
**12:45**
